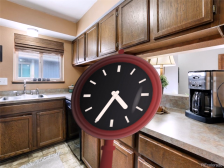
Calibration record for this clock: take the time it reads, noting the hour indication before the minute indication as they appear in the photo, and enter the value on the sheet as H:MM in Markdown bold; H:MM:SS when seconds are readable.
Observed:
**4:35**
